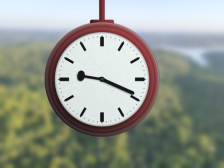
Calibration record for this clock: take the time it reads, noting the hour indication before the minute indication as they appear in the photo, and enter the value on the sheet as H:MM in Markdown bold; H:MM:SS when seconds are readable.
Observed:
**9:19**
